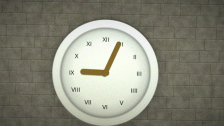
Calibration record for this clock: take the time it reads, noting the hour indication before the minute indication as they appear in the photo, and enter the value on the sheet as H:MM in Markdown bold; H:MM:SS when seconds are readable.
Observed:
**9:04**
